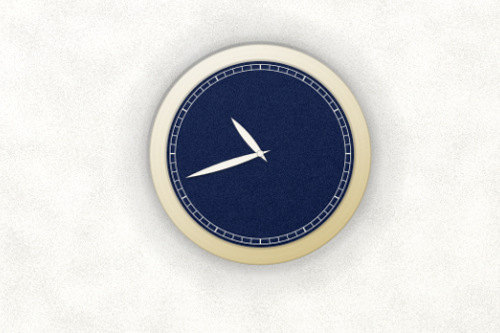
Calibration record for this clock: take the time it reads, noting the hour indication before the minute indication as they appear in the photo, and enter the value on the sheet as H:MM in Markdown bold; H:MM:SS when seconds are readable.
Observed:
**10:42**
